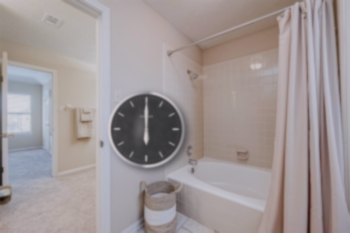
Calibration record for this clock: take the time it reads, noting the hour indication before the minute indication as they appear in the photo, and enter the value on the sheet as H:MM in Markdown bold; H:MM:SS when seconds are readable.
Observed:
**6:00**
